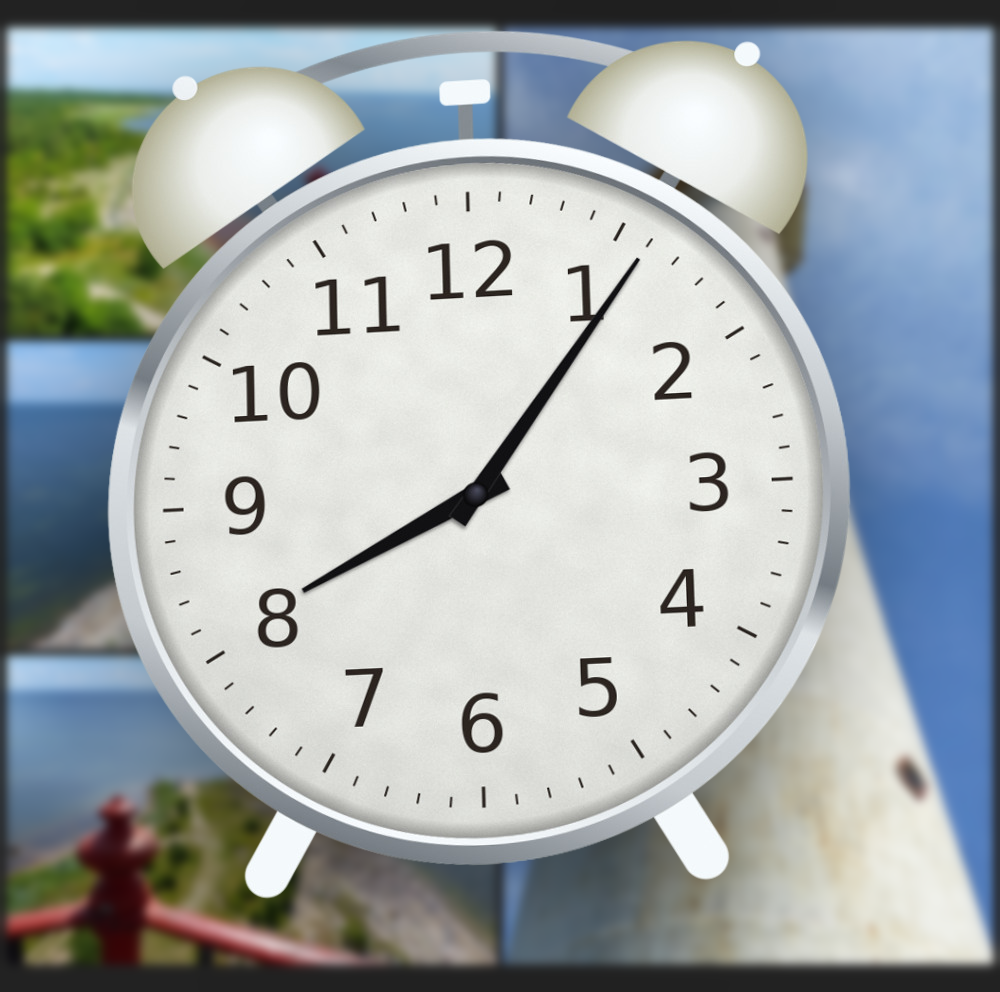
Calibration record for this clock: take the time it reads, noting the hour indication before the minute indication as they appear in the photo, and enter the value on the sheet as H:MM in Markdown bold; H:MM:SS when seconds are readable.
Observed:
**8:06**
